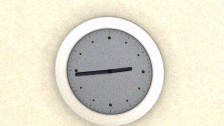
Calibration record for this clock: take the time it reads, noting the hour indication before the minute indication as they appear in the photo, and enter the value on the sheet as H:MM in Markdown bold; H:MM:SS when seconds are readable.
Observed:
**2:44**
